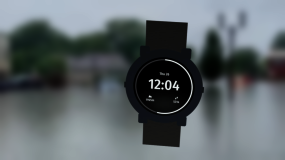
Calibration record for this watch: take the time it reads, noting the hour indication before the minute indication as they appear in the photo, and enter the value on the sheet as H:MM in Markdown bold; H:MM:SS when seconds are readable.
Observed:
**12:04**
